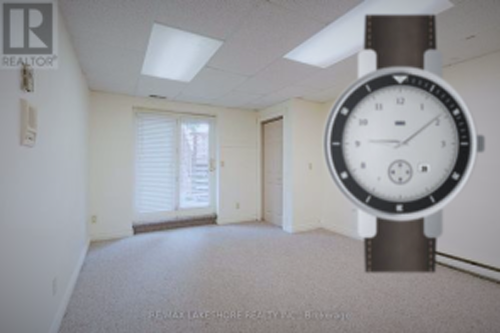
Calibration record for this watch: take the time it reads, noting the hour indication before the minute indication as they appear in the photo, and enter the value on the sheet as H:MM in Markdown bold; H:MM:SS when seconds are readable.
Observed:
**9:09**
